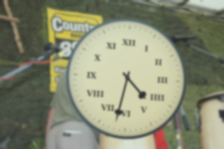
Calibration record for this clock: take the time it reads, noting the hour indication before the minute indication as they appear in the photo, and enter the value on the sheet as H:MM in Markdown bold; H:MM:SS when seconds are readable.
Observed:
**4:32**
